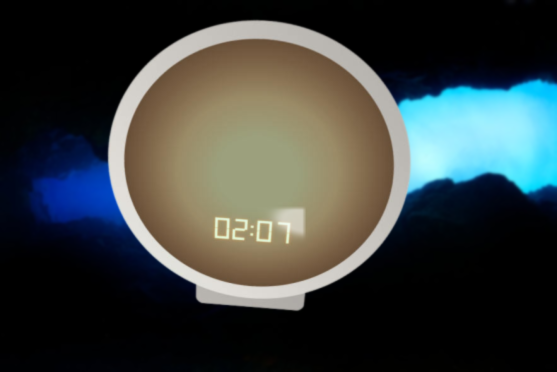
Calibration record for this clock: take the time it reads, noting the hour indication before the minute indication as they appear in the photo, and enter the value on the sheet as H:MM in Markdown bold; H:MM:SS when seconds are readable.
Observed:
**2:07**
